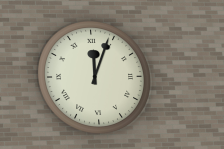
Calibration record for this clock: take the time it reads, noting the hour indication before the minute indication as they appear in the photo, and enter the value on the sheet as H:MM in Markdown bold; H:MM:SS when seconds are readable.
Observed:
**12:04**
